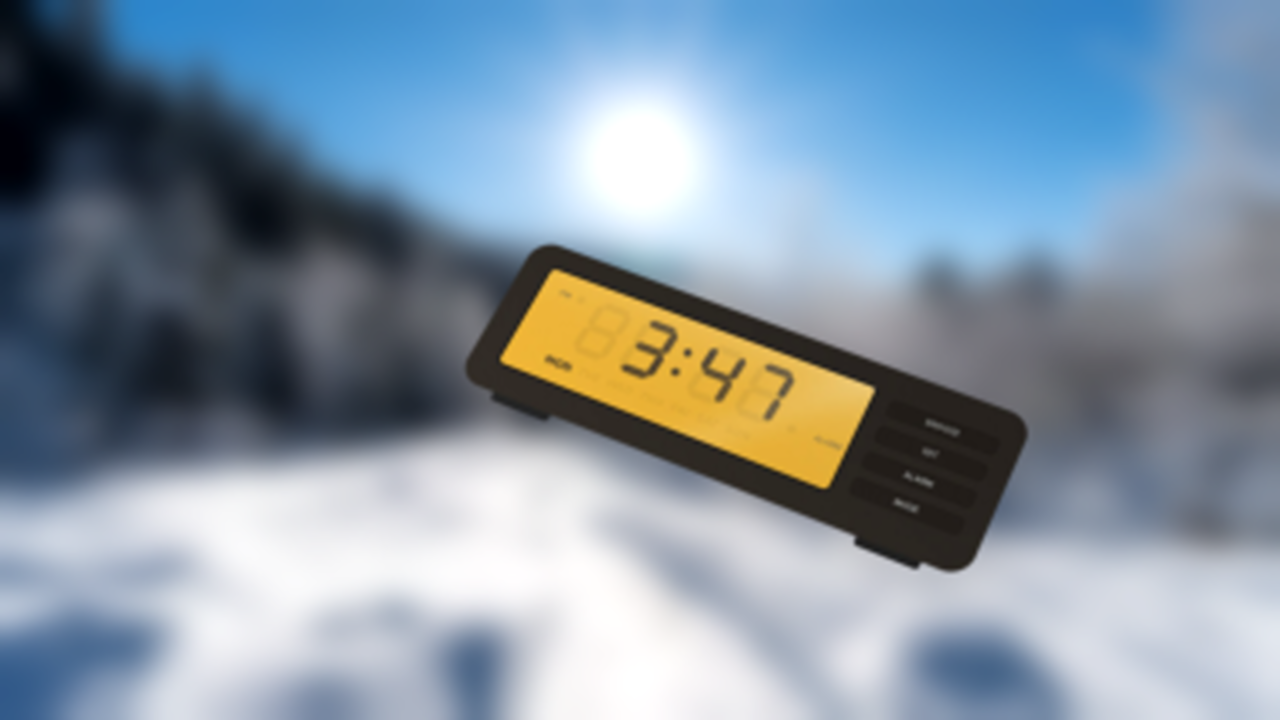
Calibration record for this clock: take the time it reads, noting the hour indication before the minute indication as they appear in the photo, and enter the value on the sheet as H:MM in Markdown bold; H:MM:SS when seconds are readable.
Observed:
**3:47**
